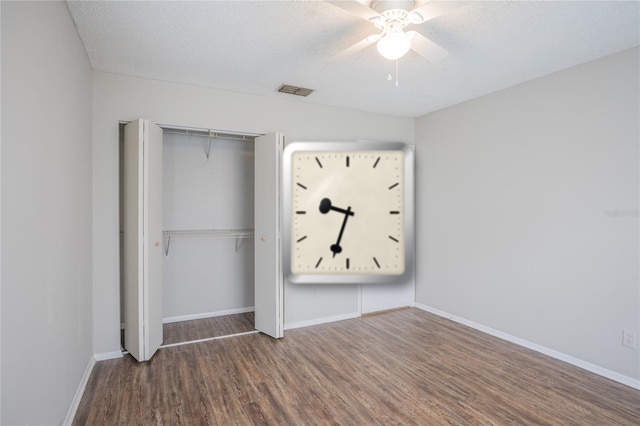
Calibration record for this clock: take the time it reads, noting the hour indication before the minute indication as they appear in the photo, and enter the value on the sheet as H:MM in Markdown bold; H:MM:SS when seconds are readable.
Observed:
**9:33**
